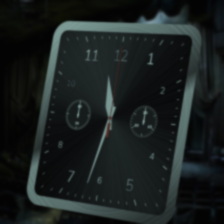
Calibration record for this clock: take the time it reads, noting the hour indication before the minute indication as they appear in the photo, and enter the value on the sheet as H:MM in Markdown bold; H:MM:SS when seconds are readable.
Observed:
**11:32**
